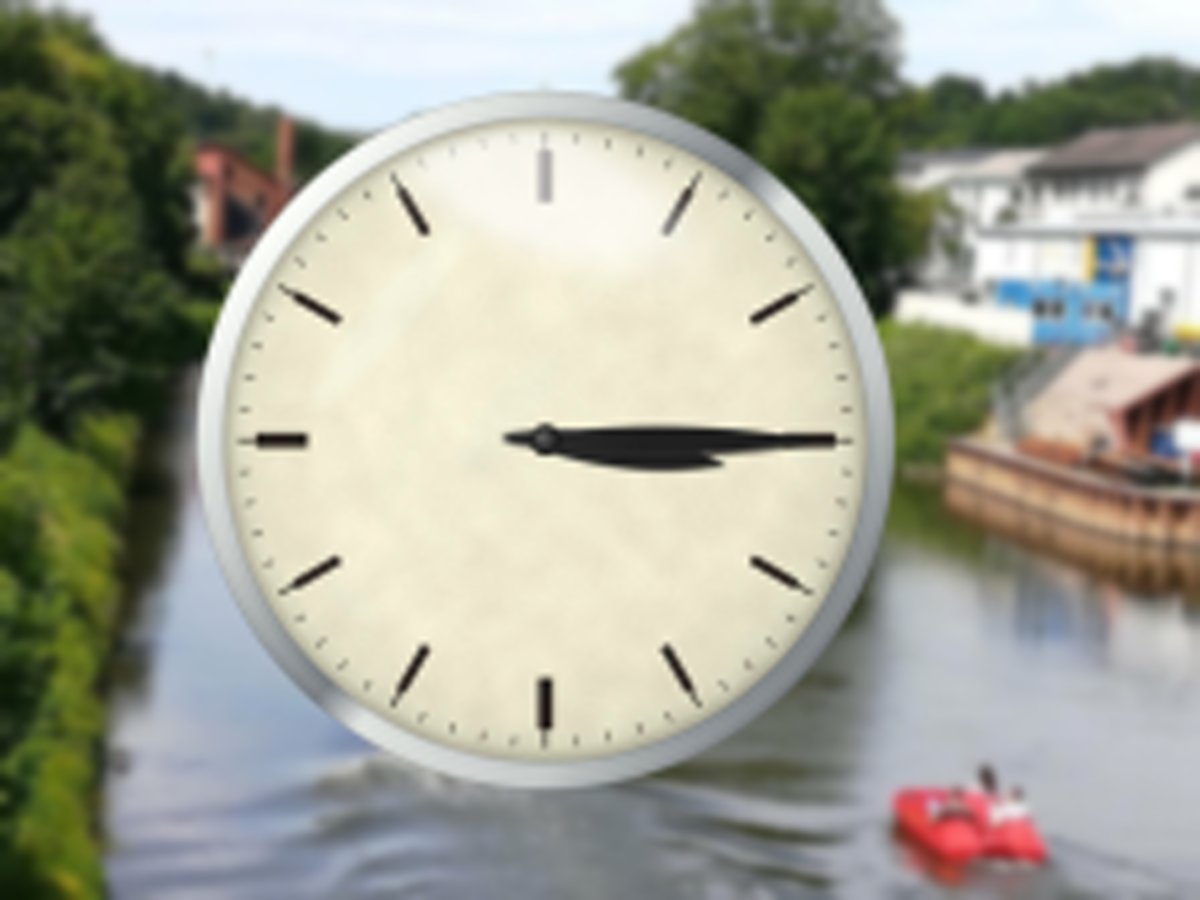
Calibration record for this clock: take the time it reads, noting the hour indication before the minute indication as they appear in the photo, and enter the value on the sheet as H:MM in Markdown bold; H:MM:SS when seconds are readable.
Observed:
**3:15**
